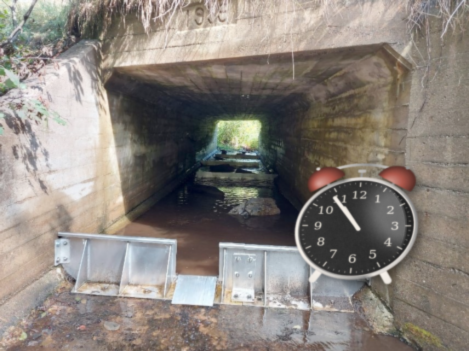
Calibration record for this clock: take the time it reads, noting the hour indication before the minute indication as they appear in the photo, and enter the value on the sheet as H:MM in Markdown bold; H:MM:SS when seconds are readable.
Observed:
**10:54**
